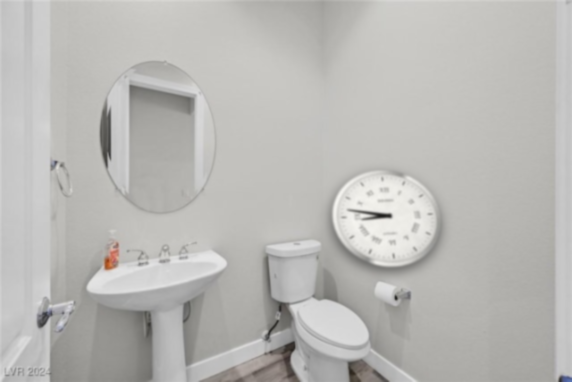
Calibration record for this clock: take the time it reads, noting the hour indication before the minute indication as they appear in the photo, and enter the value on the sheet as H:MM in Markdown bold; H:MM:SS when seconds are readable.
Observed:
**8:47**
